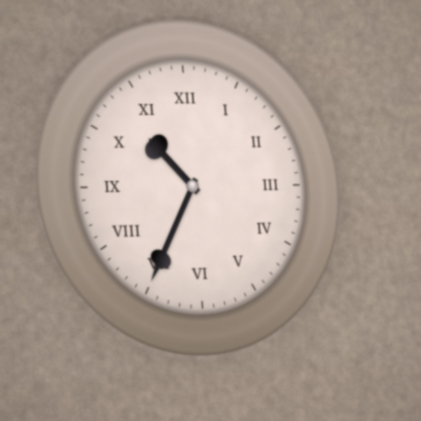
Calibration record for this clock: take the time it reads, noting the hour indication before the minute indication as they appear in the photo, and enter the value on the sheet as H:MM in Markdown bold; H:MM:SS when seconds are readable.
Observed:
**10:35**
